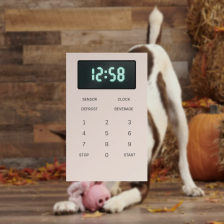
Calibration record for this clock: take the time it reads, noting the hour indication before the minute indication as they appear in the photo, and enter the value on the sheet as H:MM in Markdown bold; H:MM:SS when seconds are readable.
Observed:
**12:58**
